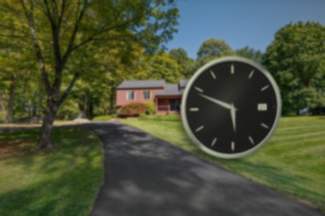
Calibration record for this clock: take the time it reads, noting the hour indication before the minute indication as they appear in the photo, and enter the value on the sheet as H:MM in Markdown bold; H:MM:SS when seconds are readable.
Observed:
**5:49**
